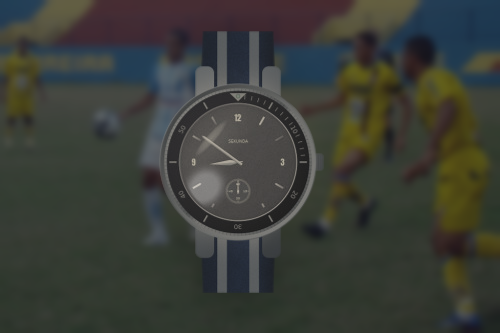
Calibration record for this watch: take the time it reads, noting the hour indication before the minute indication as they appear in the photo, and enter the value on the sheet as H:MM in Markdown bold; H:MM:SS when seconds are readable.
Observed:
**8:51**
